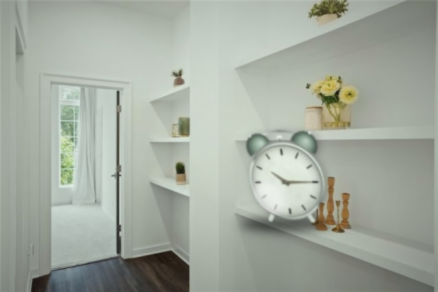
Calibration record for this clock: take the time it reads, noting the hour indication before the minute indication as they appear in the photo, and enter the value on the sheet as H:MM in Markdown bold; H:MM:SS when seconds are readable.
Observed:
**10:15**
